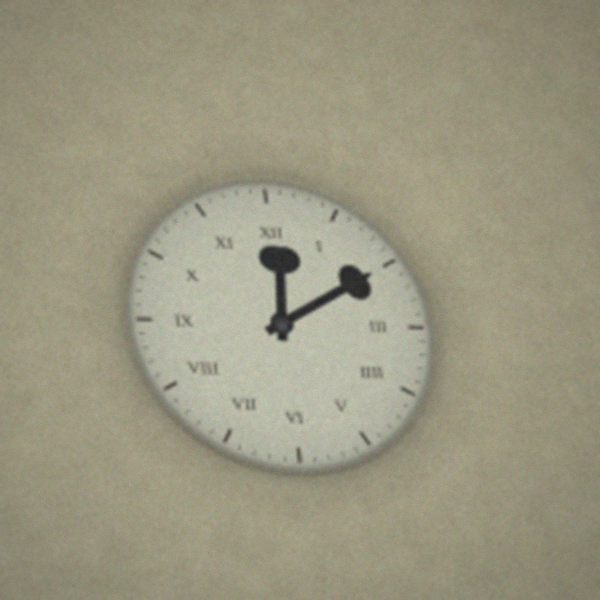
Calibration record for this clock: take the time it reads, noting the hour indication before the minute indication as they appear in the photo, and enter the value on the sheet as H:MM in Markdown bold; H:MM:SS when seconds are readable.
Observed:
**12:10**
